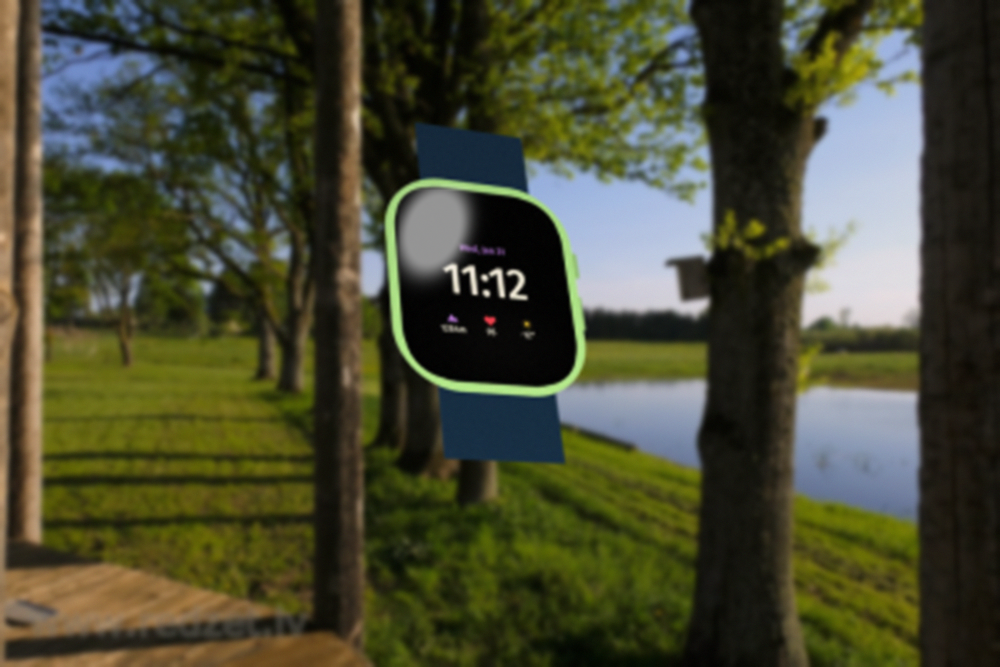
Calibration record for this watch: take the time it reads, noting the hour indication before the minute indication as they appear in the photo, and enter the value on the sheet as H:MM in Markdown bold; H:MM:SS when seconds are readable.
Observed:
**11:12**
